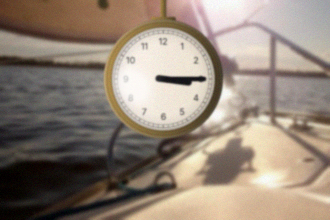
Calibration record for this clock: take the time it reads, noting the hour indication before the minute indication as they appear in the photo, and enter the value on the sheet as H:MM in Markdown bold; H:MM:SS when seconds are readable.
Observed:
**3:15**
